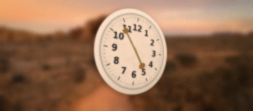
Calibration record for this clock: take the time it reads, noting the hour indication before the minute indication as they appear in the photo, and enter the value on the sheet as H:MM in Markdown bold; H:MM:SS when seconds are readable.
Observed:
**4:54**
